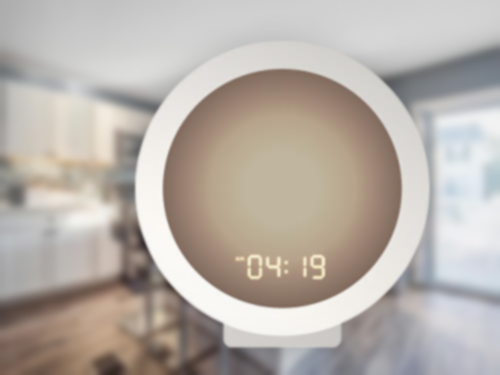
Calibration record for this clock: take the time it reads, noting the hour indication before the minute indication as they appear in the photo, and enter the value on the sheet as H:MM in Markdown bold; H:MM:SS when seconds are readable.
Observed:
**4:19**
